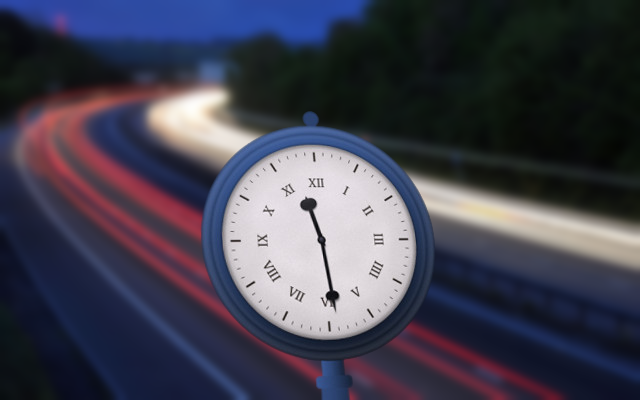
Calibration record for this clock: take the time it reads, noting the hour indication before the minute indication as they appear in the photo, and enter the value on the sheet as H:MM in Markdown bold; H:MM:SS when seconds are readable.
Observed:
**11:29**
